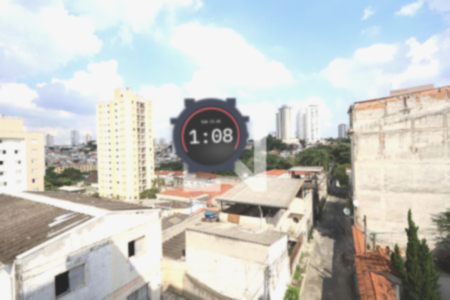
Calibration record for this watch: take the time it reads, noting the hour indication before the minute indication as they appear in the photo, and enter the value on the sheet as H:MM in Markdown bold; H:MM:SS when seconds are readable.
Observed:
**1:08**
